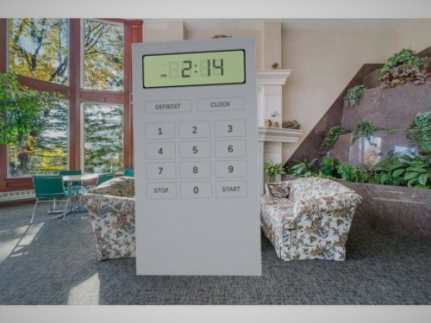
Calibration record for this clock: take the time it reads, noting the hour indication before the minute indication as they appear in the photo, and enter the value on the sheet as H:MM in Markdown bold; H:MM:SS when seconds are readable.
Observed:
**2:14**
